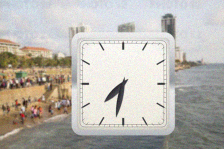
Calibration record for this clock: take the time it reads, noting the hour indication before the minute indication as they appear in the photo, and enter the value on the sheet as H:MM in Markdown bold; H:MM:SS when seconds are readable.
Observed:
**7:32**
